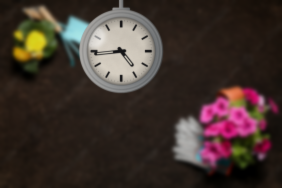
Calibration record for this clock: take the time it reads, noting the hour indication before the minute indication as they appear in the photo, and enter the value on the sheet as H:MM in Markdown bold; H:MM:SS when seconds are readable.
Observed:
**4:44**
